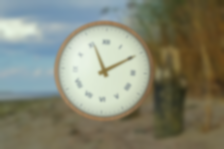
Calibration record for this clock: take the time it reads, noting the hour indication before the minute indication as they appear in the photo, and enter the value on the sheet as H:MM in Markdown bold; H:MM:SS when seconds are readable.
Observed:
**11:10**
